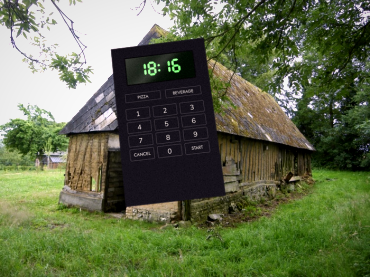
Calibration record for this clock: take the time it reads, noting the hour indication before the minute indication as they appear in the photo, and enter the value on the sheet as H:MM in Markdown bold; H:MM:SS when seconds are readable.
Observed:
**18:16**
